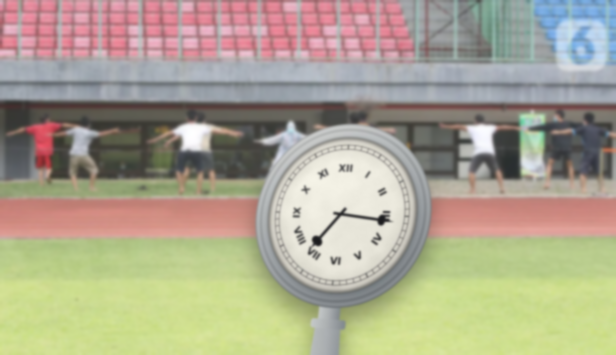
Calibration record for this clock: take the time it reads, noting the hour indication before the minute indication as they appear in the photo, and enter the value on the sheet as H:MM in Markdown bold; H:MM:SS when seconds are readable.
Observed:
**7:16**
